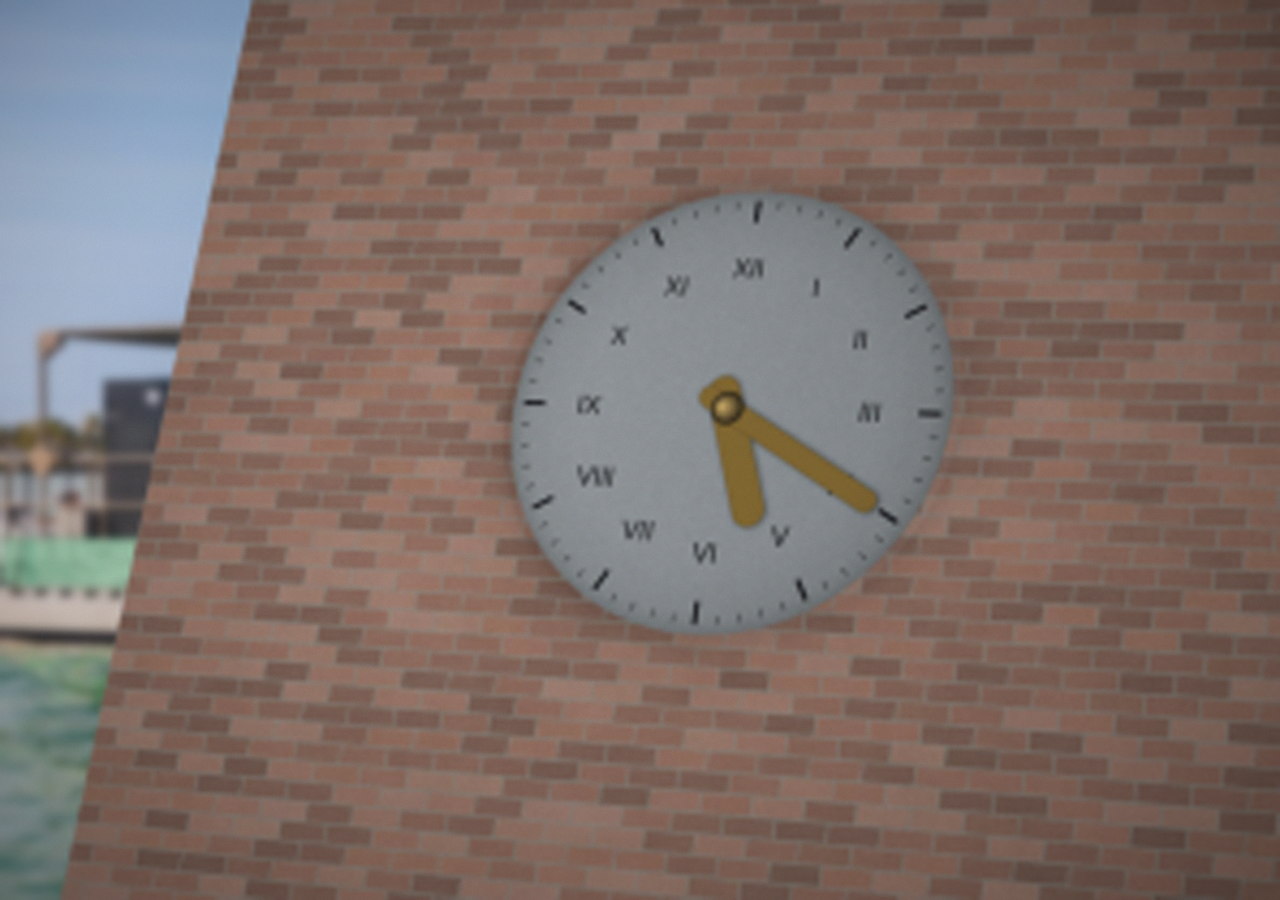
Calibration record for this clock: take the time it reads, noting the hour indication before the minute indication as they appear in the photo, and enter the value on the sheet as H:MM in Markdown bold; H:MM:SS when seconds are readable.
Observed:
**5:20**
